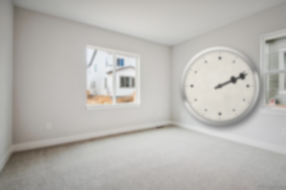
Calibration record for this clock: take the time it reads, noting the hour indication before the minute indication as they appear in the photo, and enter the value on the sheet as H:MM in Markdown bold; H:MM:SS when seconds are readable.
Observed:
**2:11**
